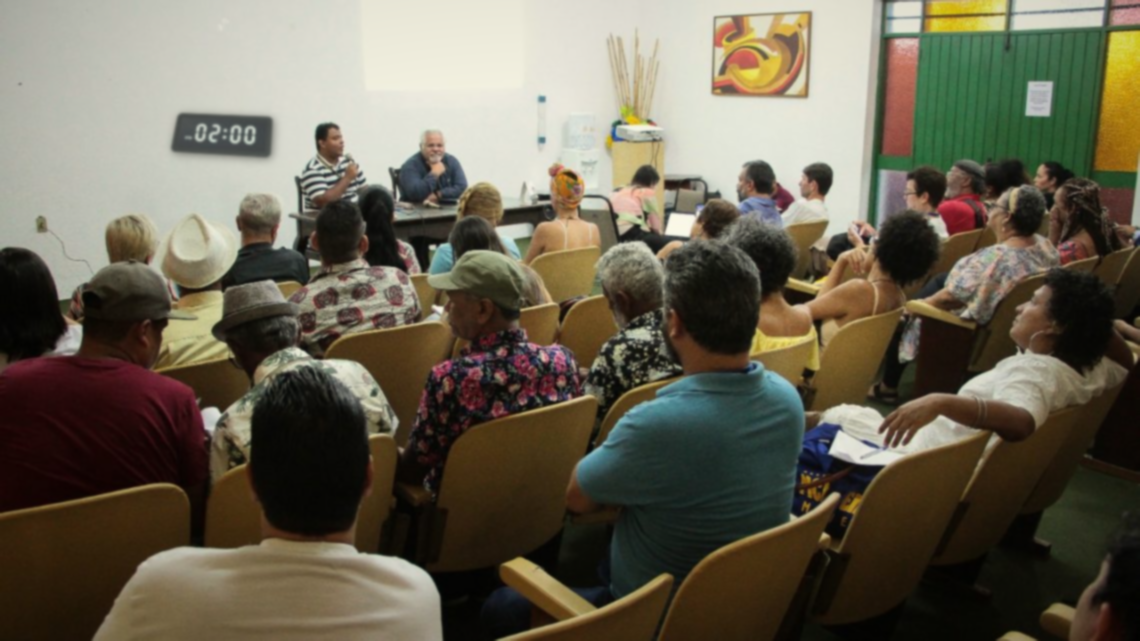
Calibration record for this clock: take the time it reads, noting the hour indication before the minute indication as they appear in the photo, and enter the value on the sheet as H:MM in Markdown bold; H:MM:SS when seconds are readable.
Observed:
**2:00**
